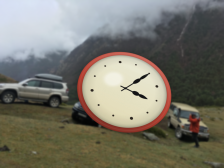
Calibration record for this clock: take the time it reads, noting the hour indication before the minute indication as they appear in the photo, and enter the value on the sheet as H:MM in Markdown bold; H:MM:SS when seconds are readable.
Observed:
**4:10**
